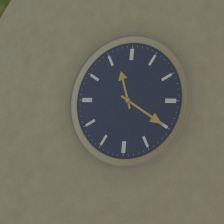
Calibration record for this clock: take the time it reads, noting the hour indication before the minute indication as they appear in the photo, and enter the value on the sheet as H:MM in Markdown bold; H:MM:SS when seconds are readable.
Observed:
**11:20**
